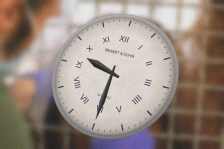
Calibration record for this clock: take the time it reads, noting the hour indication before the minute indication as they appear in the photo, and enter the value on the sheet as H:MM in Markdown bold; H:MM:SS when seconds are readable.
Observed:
**9:30**
